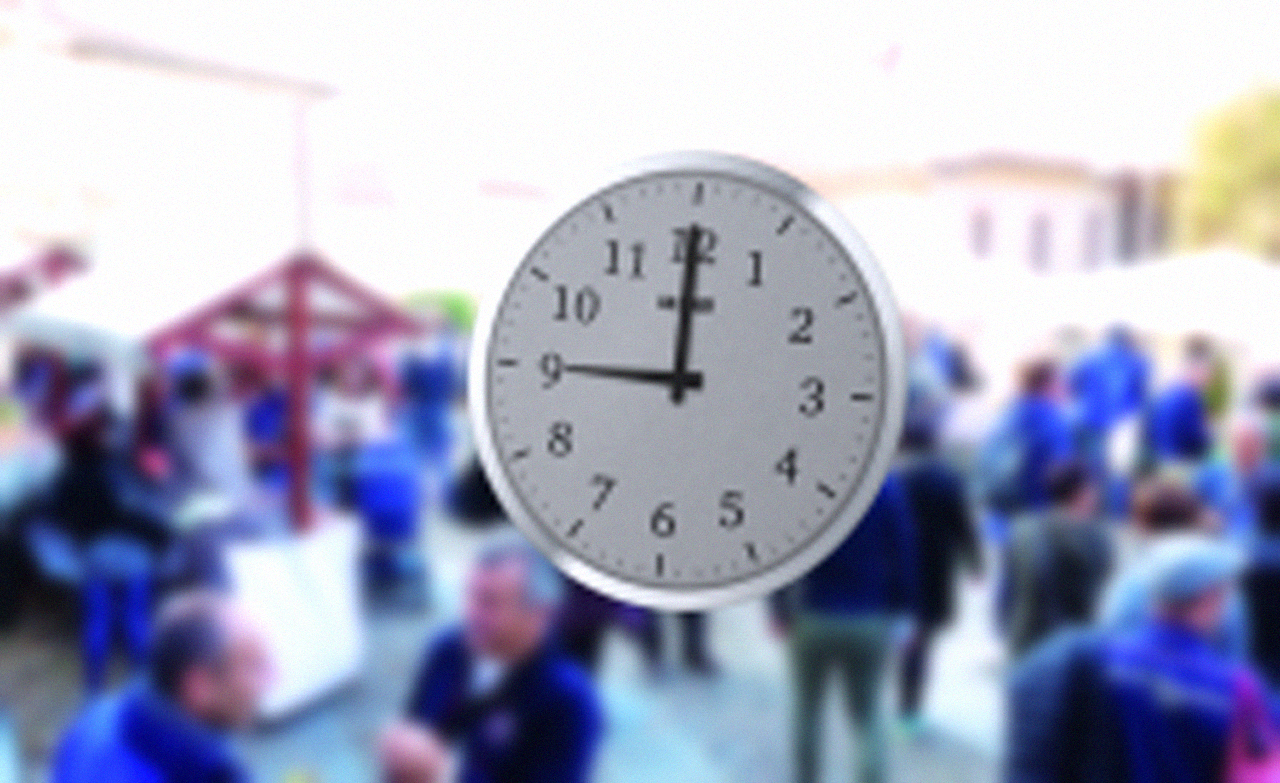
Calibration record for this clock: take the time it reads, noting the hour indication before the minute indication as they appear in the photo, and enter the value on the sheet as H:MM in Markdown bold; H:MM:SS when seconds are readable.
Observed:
**9:00**
